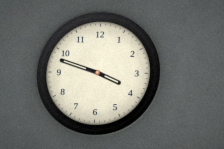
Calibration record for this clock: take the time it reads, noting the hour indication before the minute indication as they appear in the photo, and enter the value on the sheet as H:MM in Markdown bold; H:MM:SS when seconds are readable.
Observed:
**3:48**
